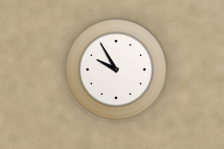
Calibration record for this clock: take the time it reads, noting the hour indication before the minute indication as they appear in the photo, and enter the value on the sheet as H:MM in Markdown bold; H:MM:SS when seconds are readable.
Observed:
**9:55**
